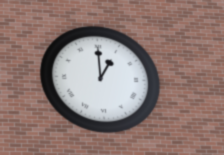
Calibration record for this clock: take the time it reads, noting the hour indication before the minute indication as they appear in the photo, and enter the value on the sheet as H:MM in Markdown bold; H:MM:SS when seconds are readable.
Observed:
**1:00**
